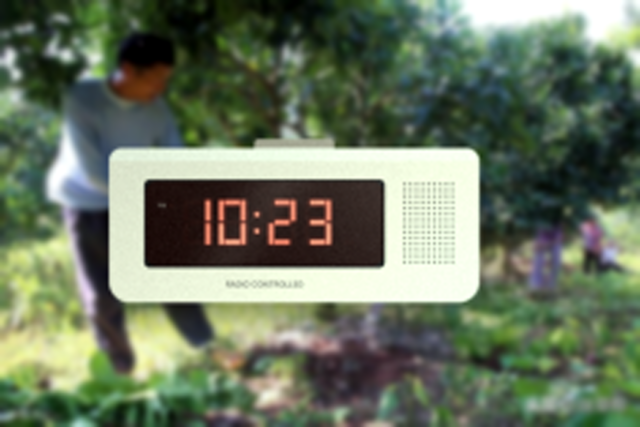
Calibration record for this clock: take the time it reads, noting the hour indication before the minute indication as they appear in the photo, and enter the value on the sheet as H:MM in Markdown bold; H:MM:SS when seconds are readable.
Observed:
**10:23**
